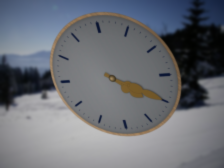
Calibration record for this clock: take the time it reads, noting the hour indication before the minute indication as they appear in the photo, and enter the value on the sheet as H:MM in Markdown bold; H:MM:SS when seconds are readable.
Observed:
**4:20**
